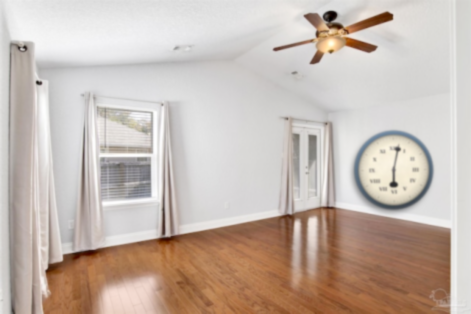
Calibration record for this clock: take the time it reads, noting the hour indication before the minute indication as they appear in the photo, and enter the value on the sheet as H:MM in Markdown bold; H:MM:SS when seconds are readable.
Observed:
**6:02**
